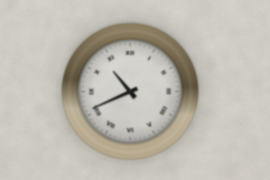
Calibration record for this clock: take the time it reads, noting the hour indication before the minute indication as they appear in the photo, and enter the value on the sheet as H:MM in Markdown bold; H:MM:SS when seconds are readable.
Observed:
**10:41**
